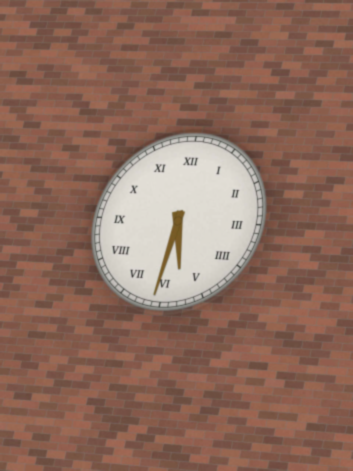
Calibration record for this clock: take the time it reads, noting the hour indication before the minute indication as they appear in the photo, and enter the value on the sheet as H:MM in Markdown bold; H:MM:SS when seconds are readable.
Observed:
**5:31**
